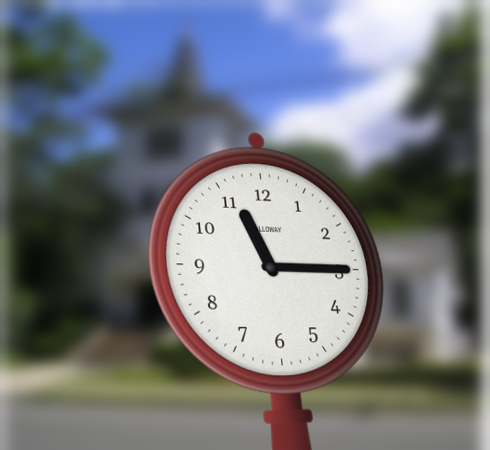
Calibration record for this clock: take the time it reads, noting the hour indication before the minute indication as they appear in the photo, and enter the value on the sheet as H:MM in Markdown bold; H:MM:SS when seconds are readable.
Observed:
**11:15**
